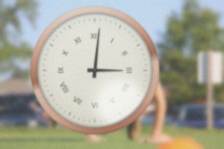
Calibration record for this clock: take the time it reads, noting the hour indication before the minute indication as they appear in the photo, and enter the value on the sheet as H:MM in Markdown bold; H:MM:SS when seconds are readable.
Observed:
**3:01**
